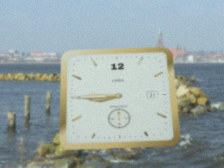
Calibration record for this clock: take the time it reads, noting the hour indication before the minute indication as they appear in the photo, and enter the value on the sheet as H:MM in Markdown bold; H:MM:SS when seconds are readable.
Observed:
**8:45**
